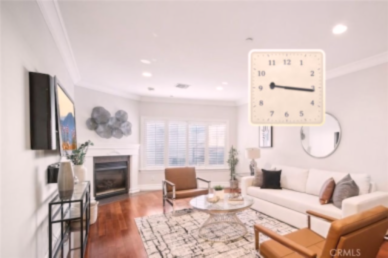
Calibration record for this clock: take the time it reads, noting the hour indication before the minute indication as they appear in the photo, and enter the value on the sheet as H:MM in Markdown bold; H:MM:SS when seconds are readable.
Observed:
**9:16**
